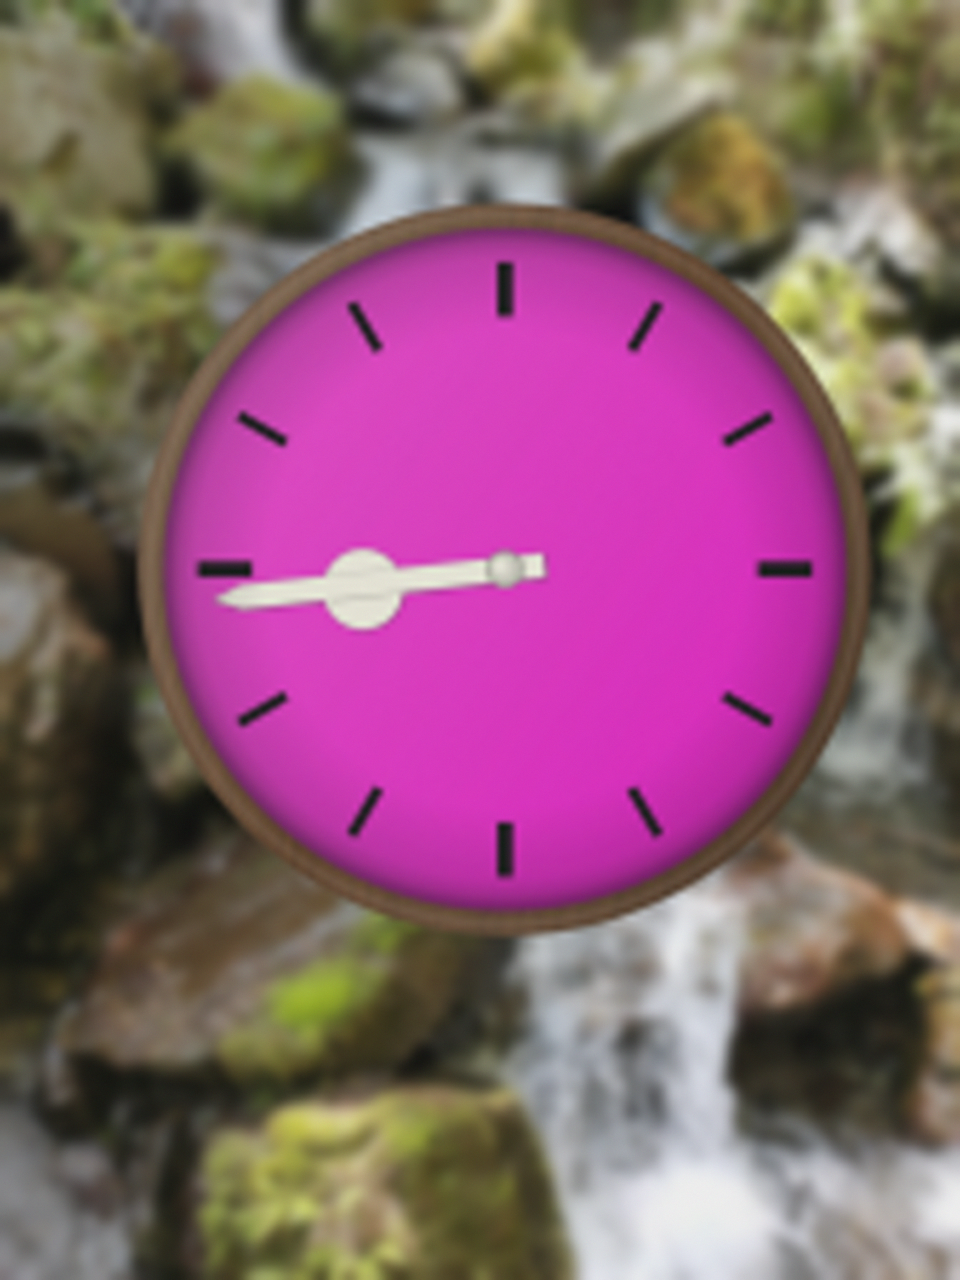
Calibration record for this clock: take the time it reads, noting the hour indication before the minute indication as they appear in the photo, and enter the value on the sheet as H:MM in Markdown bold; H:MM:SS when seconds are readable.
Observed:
**8:44**
